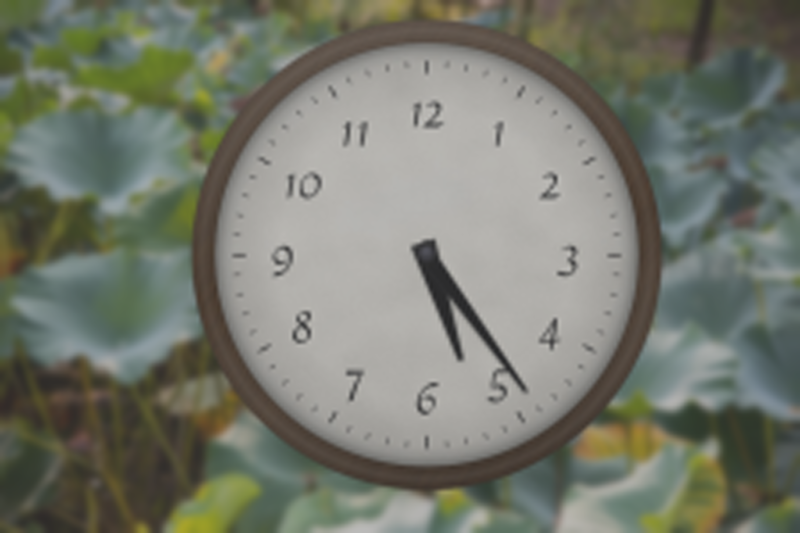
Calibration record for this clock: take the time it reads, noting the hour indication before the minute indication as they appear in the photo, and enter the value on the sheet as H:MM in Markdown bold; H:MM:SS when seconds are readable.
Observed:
**5:24**
